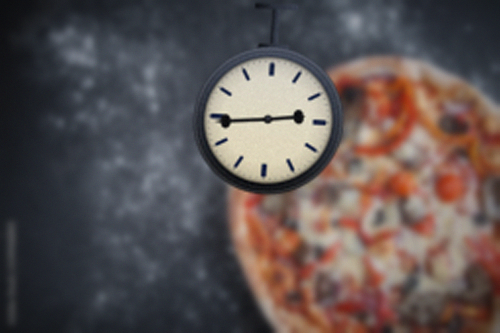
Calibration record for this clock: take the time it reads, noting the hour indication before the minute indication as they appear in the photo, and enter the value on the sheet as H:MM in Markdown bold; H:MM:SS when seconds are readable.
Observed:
**2:44**
